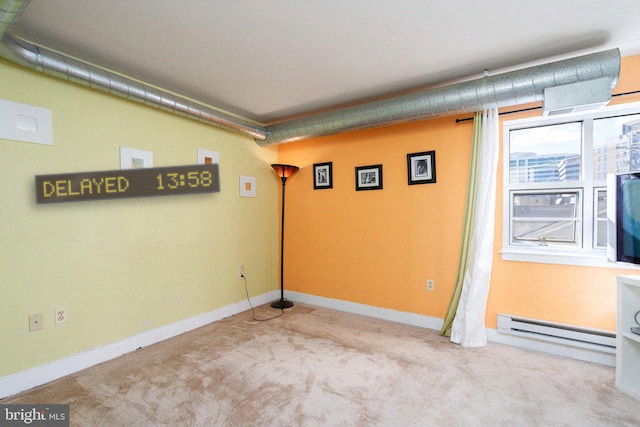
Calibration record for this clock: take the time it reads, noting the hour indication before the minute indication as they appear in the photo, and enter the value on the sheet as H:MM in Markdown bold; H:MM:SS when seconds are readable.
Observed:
**13:58**
